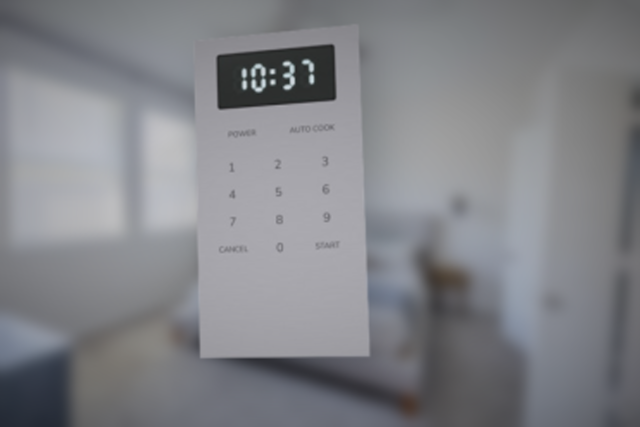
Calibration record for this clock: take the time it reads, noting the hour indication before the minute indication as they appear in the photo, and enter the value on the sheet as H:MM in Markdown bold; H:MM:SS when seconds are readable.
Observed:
**10:37**
